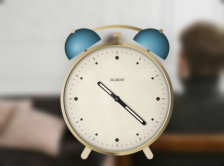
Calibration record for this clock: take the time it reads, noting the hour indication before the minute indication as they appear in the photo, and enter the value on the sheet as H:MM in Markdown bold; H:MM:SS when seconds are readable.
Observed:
**10:22**
